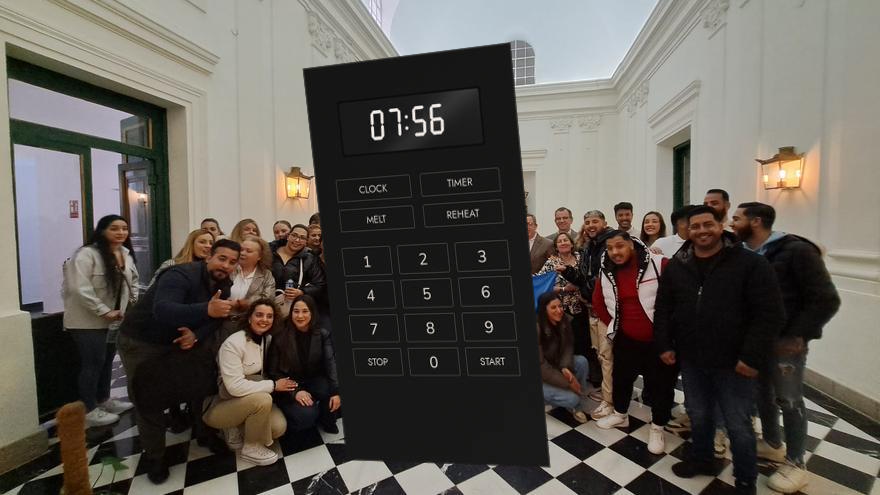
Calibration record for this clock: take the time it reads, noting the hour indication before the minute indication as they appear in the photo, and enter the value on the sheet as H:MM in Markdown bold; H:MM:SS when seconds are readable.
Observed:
**7:56**
